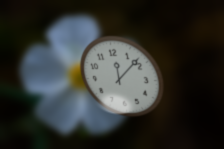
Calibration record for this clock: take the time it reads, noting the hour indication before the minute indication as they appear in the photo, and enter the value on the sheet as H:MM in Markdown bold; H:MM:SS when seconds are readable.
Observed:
**12:08**
